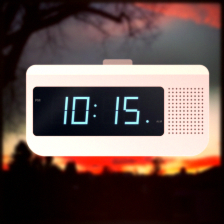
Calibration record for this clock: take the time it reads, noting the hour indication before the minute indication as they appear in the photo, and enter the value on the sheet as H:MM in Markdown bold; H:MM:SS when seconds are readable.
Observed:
**10:15**
